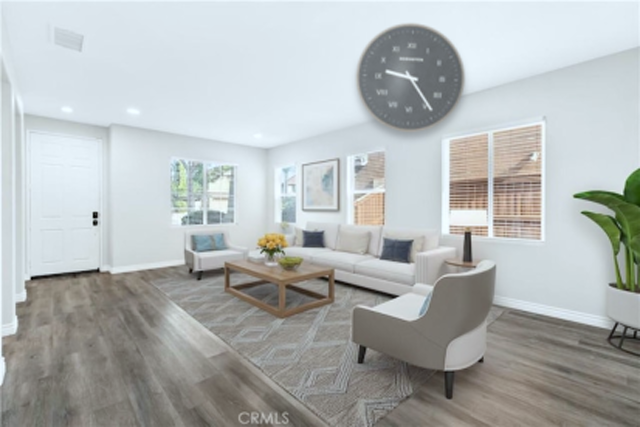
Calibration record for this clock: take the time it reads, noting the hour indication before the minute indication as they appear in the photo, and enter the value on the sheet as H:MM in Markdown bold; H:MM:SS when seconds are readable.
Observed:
**9:24**
